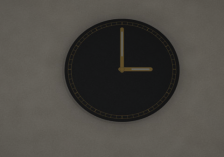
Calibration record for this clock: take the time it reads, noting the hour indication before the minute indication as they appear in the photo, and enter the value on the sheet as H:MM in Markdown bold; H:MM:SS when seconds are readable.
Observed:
**3:00**
